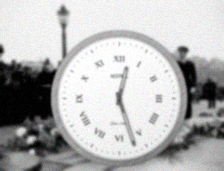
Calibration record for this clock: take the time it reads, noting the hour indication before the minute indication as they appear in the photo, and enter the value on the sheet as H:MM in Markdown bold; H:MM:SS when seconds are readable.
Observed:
**12:27**
